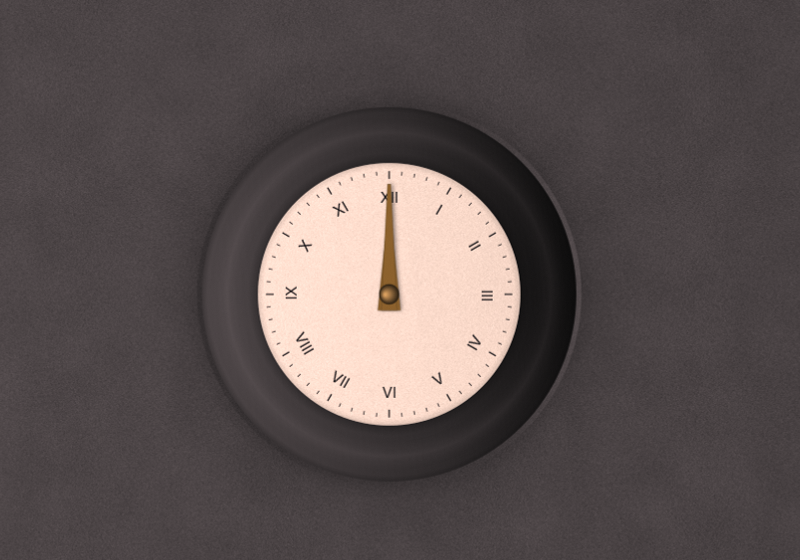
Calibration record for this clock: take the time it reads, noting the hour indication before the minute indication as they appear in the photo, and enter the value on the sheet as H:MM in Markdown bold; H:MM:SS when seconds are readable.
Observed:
**12:00**
